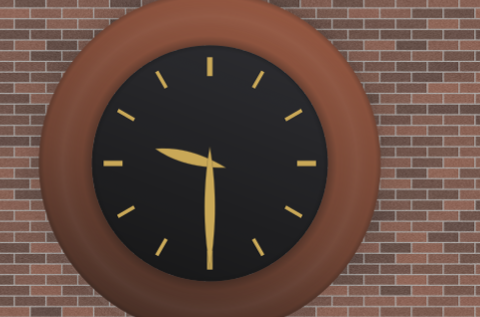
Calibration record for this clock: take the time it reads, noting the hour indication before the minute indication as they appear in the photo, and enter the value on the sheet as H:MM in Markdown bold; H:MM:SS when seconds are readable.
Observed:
**9:30**
